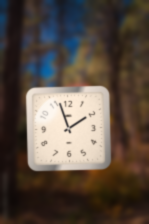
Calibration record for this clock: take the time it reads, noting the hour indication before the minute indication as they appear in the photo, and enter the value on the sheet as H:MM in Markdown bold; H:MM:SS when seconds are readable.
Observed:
**1:57**
